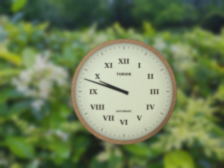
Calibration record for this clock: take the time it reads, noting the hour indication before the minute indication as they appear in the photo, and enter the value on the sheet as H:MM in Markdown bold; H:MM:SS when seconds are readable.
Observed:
**9:48**
